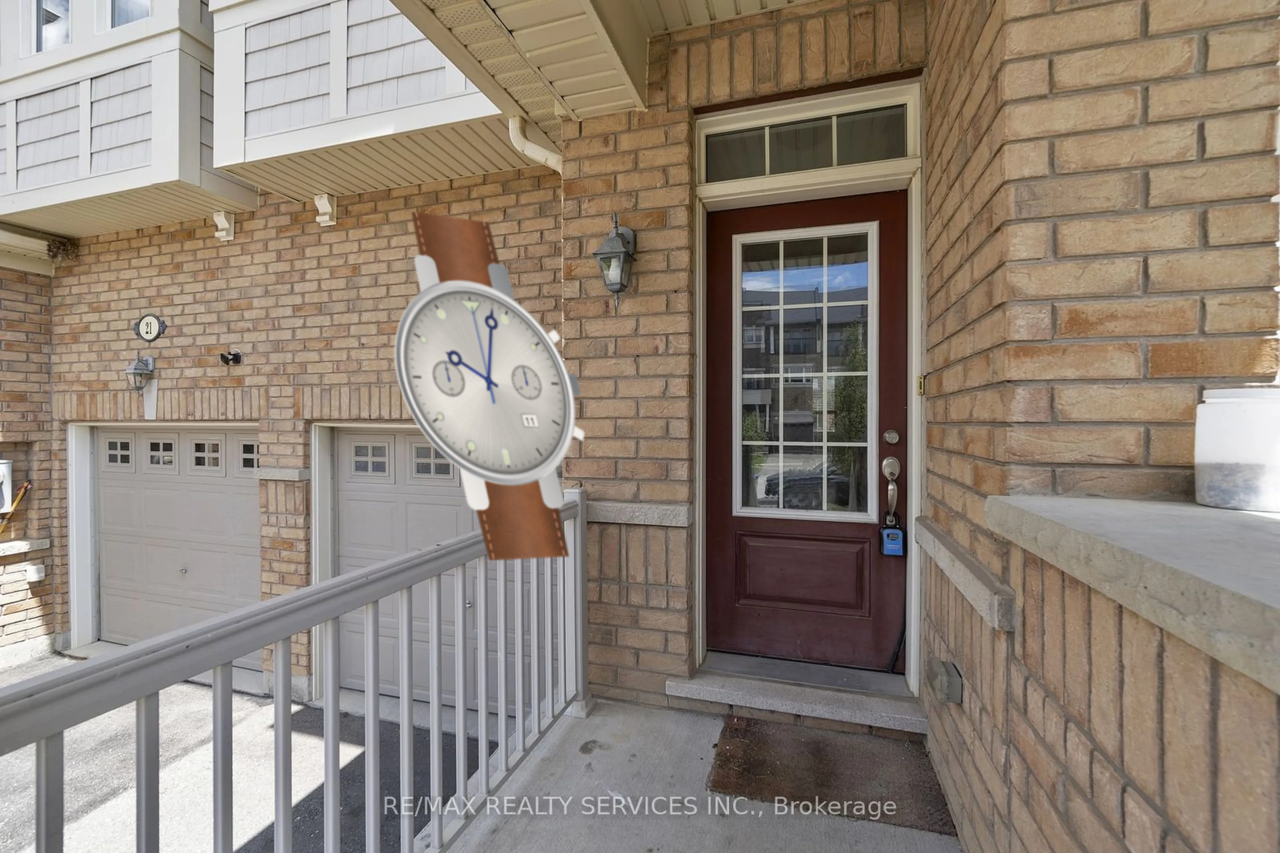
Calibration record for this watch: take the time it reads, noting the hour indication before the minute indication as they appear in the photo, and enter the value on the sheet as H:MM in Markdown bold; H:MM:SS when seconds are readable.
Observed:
**10:03**
